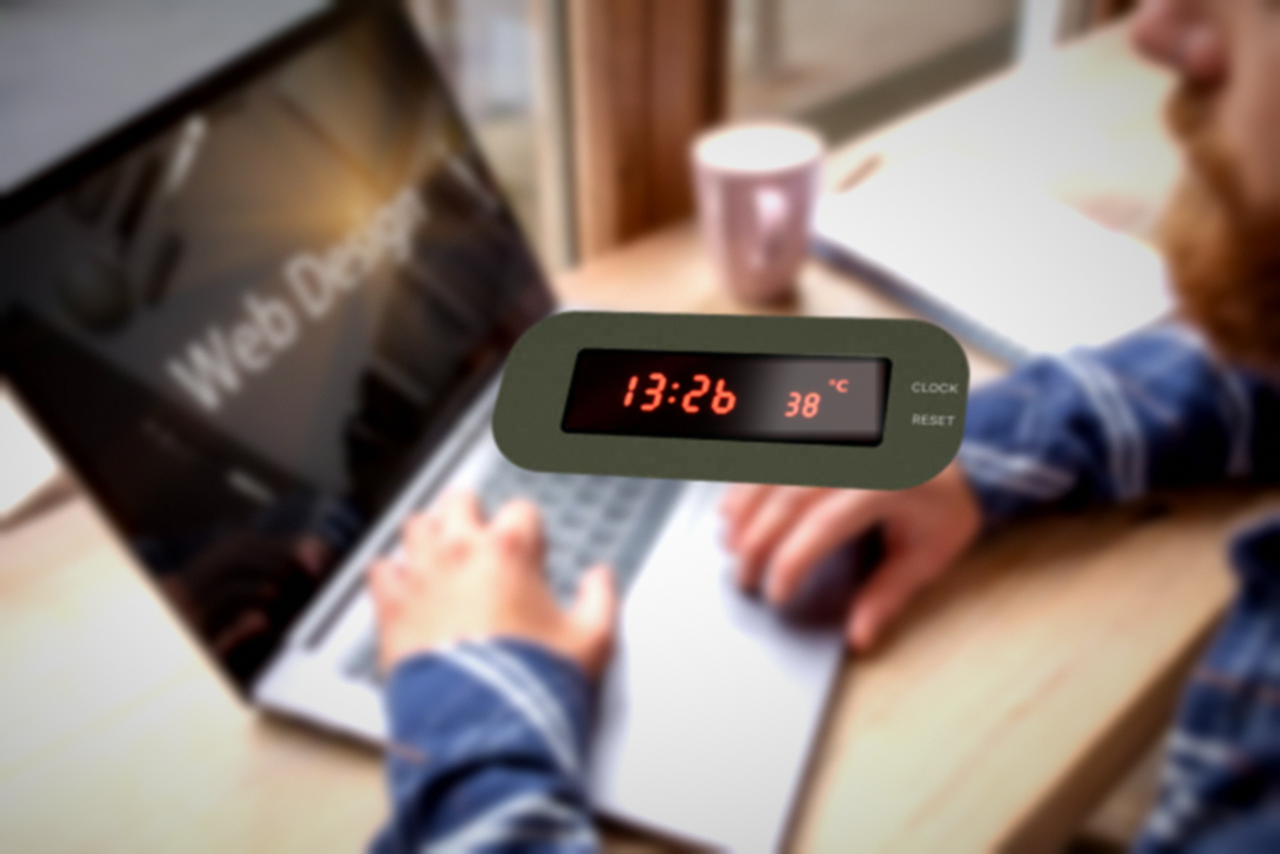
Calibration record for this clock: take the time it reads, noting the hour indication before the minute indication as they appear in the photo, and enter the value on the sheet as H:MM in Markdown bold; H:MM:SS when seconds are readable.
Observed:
**13:26**
